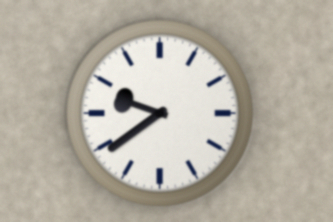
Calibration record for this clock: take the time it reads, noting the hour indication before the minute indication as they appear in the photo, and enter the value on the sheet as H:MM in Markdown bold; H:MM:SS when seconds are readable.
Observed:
**9:39**
